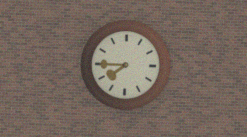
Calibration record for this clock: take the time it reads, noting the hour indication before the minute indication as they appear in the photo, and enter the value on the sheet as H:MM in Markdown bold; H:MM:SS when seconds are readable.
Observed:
**7:45**
